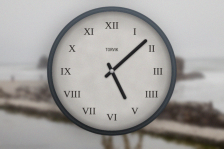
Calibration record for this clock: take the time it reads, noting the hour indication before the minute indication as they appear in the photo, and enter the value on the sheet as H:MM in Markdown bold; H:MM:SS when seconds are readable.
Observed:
**5:08**
